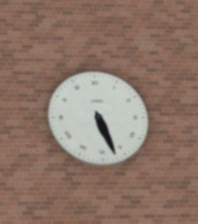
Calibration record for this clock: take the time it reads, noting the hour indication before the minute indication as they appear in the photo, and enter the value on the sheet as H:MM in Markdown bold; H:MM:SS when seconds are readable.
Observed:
**5:27**
